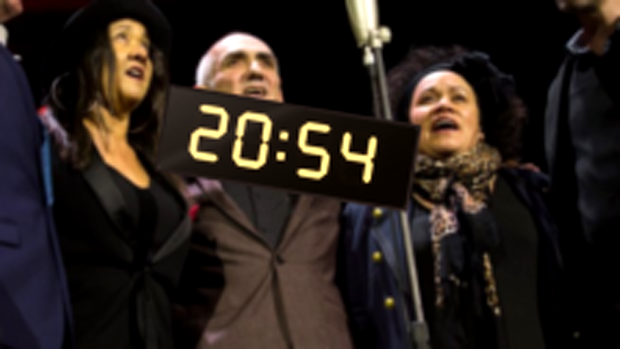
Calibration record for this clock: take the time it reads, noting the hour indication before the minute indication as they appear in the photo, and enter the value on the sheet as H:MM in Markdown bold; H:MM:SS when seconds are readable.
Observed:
**20:54**
